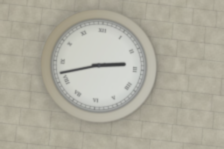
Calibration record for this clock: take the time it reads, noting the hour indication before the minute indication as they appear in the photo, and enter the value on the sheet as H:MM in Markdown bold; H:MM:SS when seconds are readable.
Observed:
**2:42**
